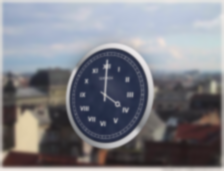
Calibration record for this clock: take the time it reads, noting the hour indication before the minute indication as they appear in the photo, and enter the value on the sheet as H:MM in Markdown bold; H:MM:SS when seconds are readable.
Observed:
**4:00**
